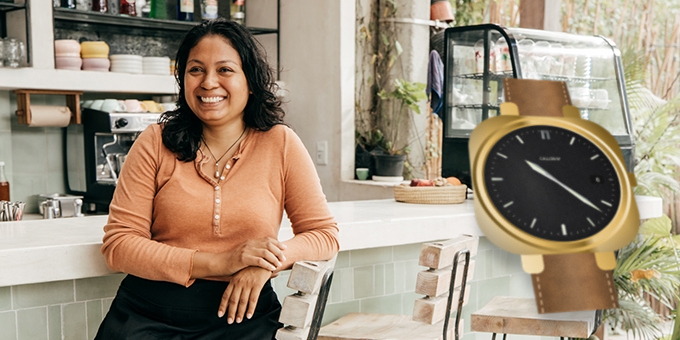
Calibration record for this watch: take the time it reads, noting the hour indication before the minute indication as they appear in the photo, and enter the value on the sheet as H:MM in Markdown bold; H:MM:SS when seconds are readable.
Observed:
**10:22**
